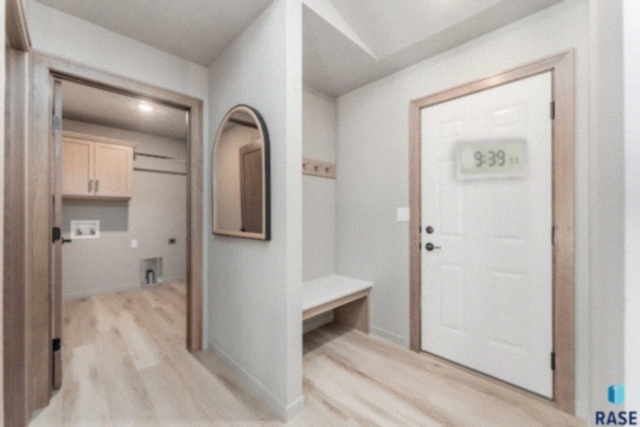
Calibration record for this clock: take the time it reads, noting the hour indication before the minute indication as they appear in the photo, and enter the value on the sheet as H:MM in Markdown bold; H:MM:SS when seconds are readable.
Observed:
**9:39**
